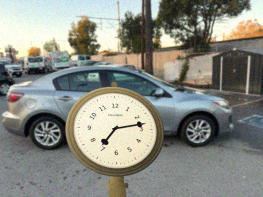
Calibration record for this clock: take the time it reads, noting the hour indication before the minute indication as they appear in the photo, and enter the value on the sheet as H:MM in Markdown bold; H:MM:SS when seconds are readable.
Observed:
**7:13**
